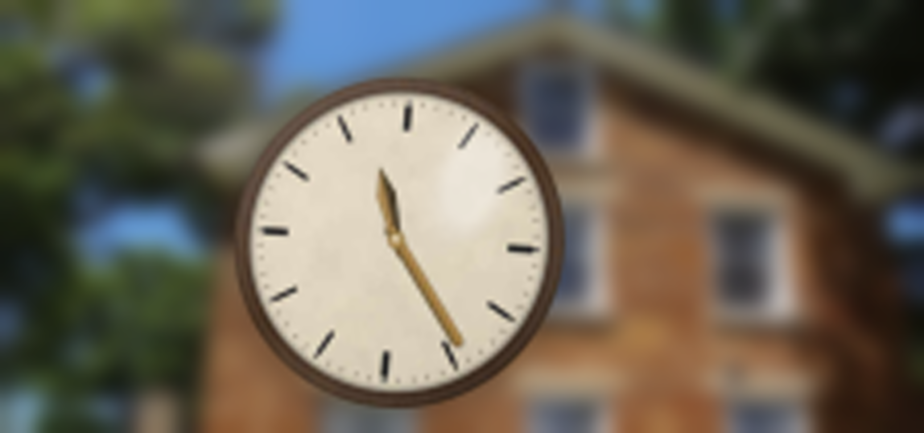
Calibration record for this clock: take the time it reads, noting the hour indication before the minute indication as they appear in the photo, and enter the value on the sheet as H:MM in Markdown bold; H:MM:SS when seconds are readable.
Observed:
**11:24**
